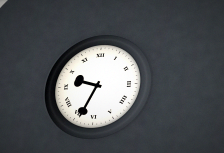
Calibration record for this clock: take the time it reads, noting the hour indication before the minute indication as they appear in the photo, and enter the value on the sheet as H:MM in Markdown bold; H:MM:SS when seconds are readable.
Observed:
**9:34**
